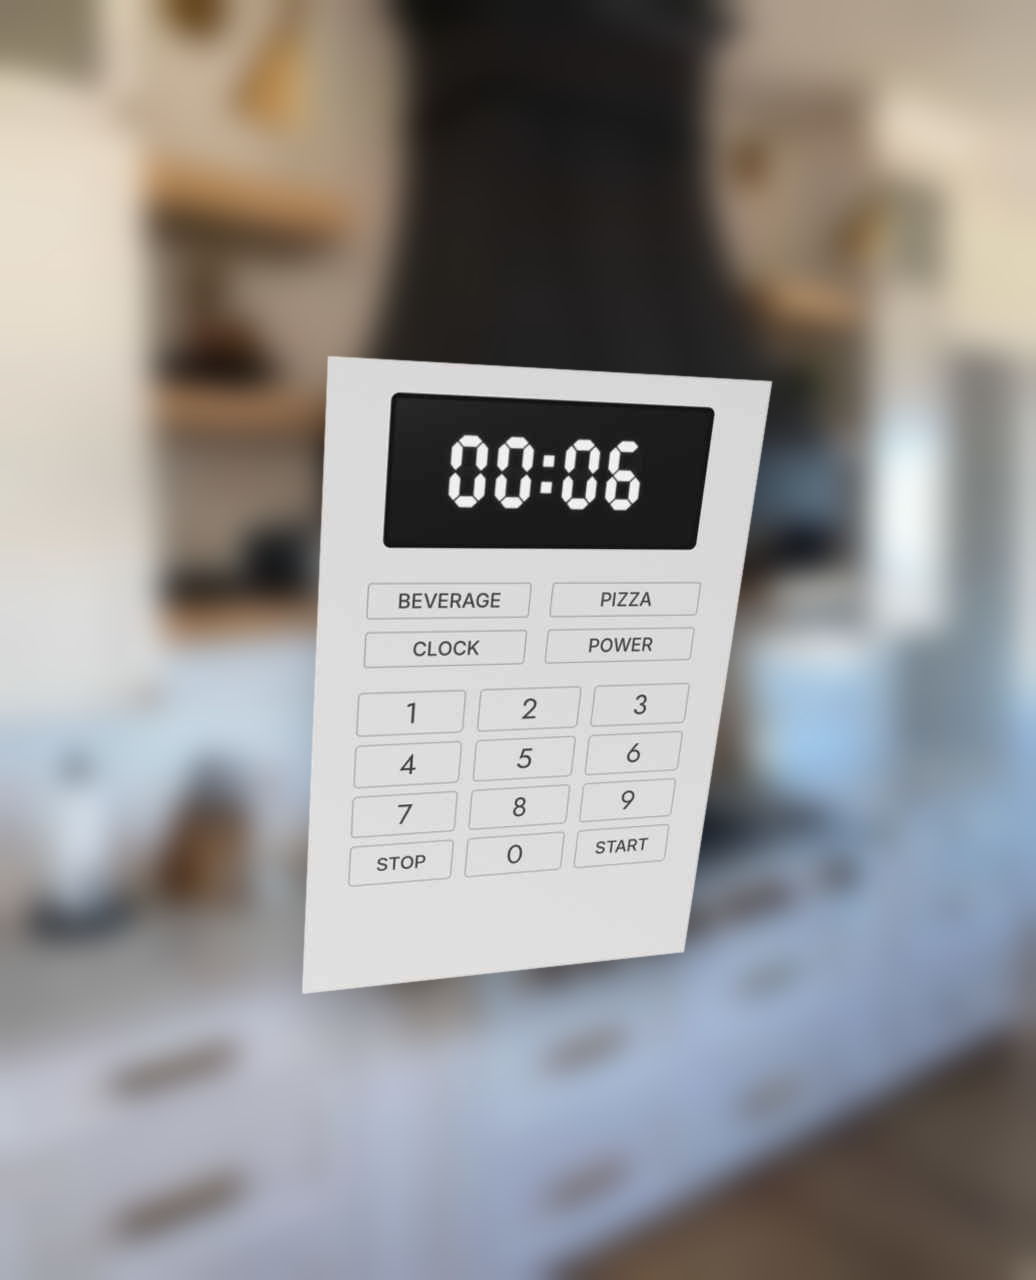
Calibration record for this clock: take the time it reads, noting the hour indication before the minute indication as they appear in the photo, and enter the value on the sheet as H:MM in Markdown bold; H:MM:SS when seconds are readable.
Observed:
**0:06**
